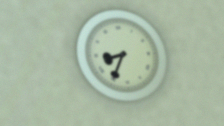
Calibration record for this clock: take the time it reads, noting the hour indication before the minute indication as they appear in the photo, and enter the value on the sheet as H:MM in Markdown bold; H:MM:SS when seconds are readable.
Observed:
**8:35**
